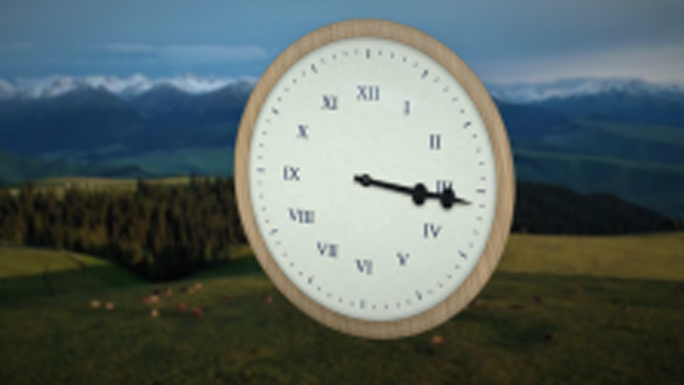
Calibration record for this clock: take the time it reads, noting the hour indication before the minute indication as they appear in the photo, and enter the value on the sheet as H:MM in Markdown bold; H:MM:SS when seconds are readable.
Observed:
**3:16**
